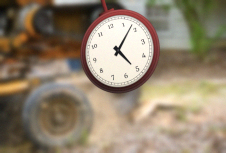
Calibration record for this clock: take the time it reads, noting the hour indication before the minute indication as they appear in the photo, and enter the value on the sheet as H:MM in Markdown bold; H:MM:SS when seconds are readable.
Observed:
**5:08**
